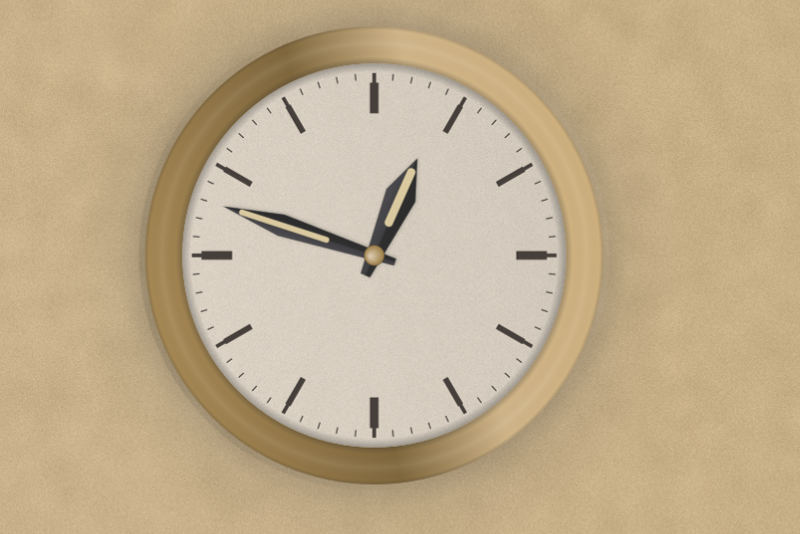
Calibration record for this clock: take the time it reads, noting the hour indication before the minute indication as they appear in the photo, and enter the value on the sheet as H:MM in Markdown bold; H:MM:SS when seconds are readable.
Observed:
**12:48**
